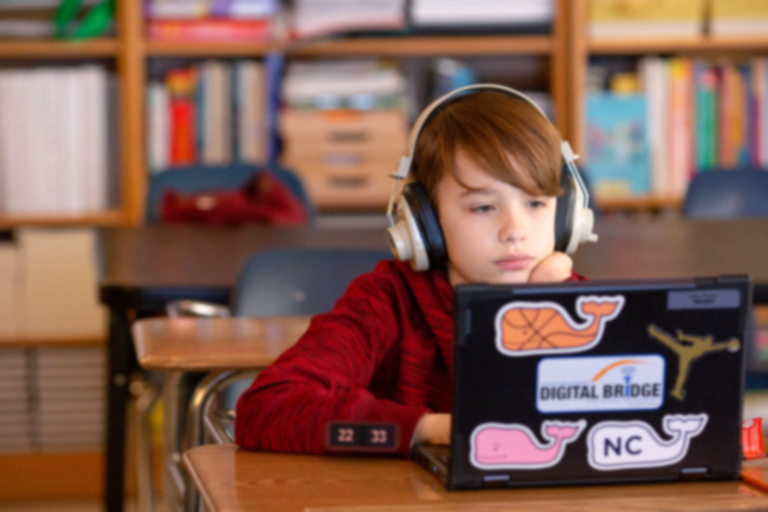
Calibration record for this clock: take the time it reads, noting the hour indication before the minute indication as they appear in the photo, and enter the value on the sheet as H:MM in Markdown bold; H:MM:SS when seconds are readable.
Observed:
**22:33**
